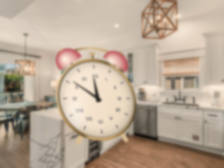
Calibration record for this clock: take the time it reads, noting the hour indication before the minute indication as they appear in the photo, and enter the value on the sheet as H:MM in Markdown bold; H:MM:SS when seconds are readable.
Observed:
**11:51**
